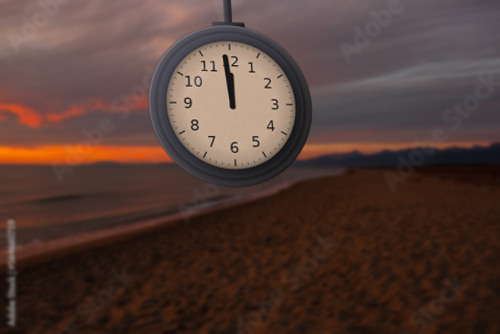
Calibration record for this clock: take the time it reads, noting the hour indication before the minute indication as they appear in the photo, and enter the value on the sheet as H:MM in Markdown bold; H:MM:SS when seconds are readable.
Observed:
**11:59**
